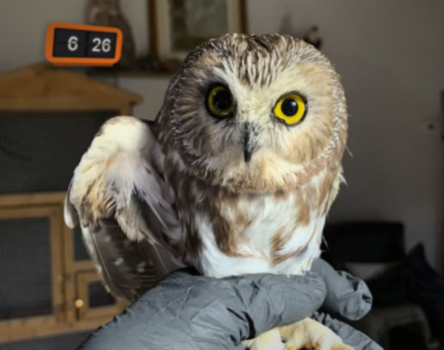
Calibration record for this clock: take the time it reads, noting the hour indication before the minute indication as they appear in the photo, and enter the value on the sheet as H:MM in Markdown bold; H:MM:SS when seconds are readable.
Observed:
**6:26**
